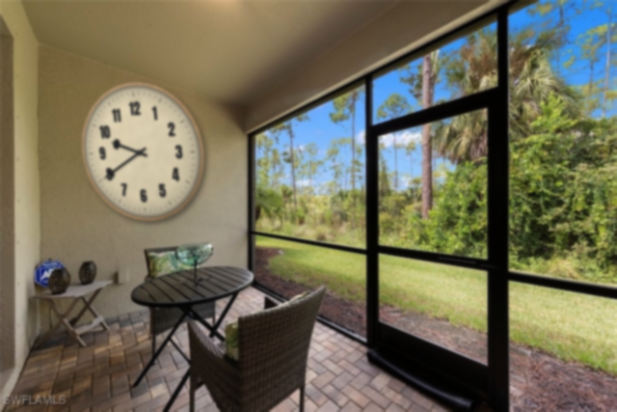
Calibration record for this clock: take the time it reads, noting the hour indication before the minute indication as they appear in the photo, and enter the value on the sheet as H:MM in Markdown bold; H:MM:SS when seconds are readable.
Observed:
**9:40**
